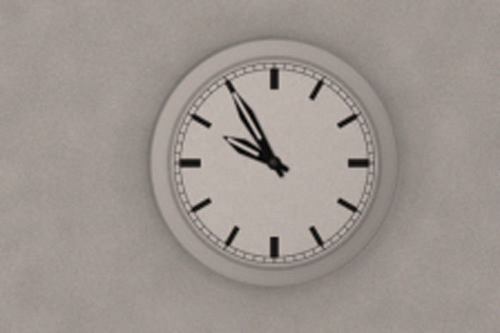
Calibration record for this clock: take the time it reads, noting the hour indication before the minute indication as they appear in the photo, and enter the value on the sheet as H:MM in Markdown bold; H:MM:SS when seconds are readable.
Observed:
**9:55**
